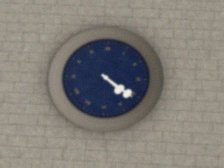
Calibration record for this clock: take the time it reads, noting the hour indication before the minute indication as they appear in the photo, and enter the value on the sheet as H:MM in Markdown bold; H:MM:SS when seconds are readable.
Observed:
**4:21**
